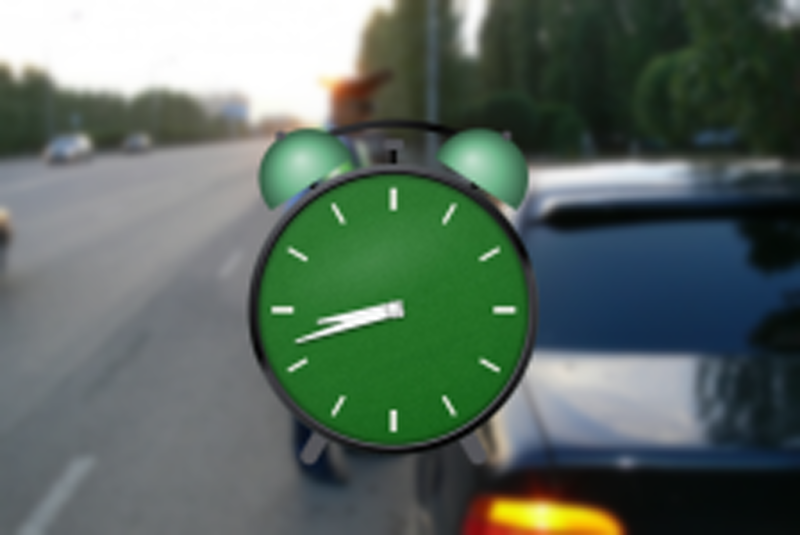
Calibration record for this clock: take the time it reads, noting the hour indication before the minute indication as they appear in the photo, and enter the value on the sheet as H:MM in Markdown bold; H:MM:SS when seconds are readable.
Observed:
**8:42**
